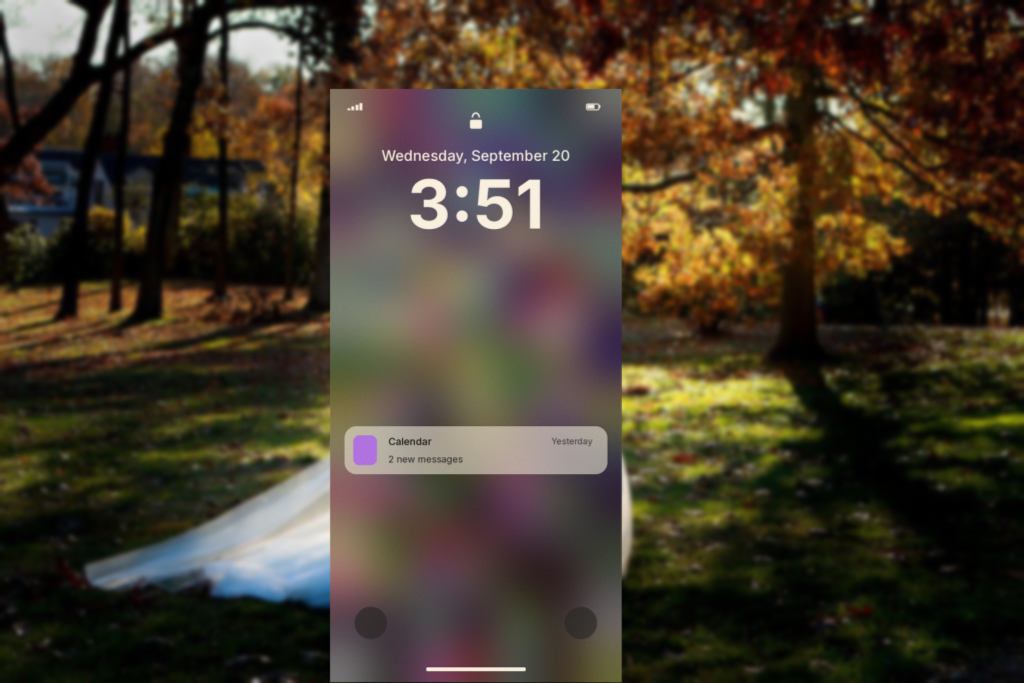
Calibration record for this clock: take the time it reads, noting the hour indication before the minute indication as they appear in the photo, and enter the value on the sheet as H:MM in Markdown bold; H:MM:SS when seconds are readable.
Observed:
**3:51**
